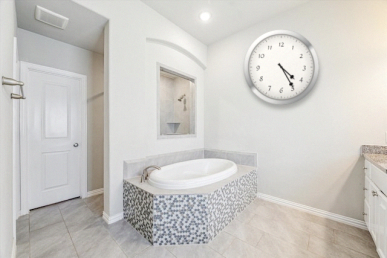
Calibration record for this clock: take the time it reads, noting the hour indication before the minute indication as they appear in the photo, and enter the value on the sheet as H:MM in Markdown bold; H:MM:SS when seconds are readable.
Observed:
**4:25**
